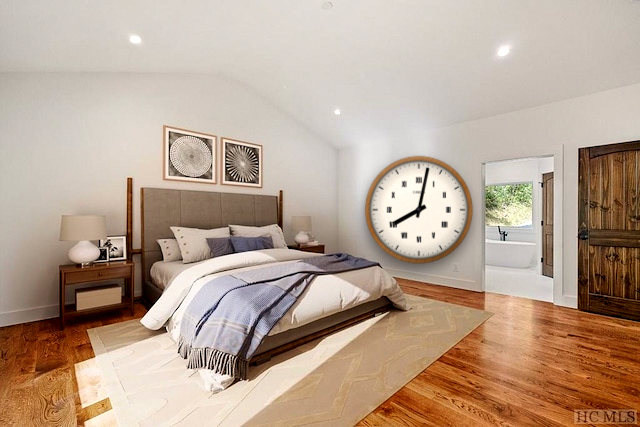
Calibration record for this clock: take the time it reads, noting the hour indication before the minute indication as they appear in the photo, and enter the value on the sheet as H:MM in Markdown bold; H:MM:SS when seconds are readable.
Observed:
**8:02**
